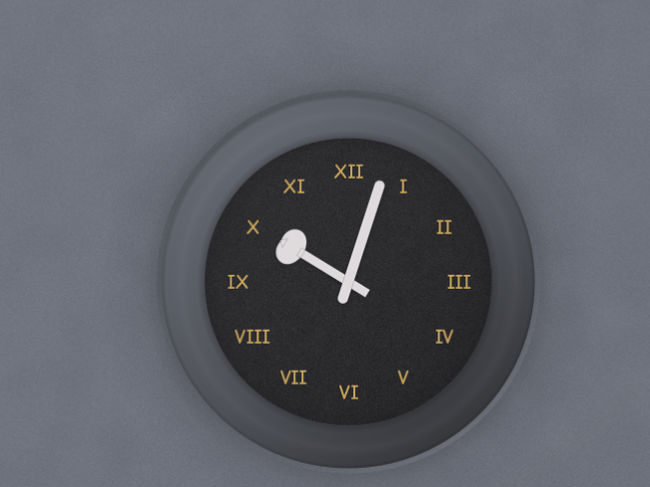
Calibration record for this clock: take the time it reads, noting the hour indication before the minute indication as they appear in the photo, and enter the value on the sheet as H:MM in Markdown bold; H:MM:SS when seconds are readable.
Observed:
**10:03**
